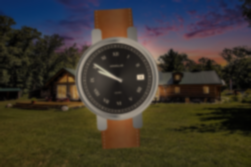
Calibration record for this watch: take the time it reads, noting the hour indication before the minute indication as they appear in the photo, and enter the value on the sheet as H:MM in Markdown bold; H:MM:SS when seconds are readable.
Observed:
**9:51**
